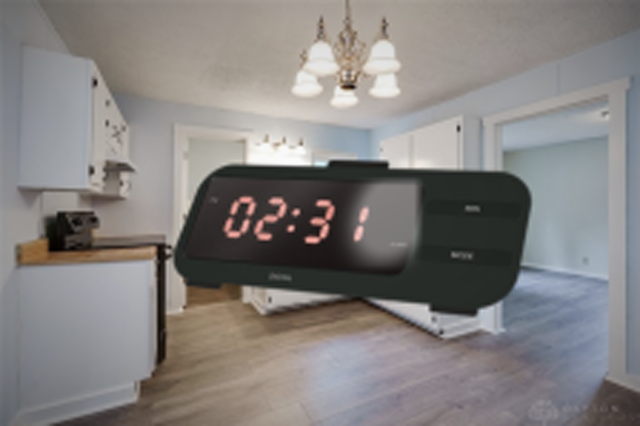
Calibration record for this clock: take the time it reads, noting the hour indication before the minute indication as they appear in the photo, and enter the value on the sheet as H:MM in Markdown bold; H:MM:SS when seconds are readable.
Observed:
**2:31**
